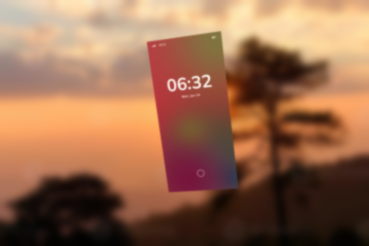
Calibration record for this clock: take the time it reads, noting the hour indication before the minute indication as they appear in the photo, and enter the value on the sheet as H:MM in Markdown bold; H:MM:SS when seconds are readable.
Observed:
**6:32**
